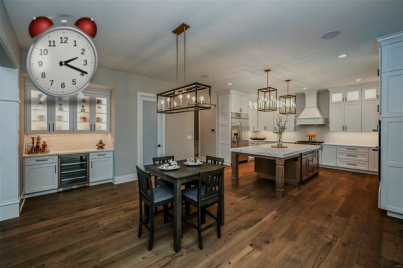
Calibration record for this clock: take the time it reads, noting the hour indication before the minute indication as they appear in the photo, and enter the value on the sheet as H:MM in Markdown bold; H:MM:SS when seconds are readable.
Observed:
**2:19**
